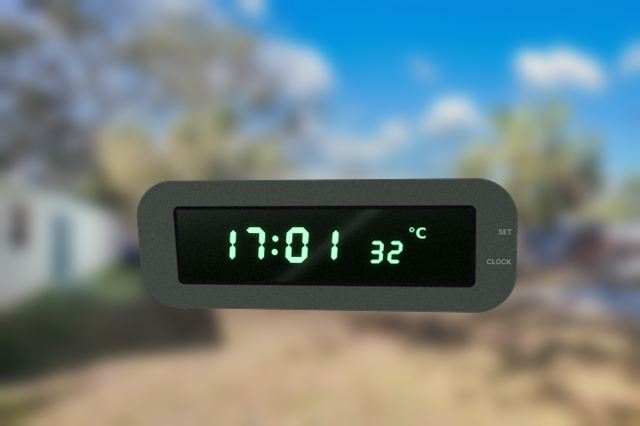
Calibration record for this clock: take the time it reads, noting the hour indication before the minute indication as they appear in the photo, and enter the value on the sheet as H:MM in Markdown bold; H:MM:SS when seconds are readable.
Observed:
**17:01**
